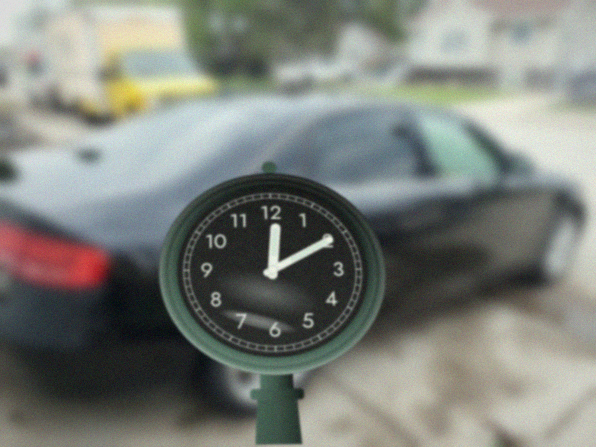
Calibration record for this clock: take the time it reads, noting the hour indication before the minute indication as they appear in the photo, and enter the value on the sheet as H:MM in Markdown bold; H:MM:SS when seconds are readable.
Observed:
**12:10**
